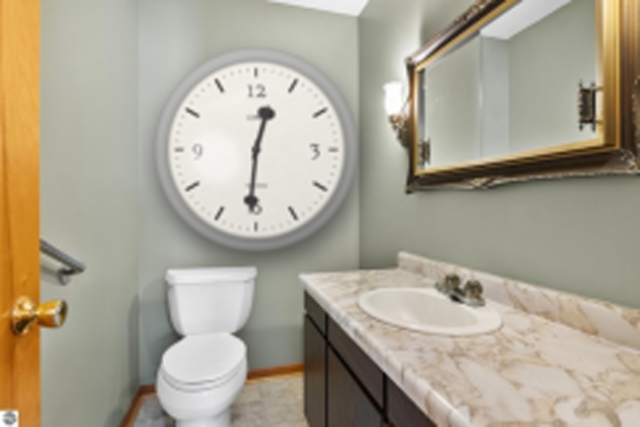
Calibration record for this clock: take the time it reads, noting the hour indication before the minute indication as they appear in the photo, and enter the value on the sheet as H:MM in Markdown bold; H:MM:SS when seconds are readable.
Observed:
**12:31**
